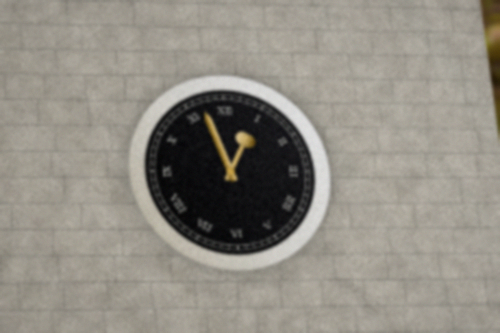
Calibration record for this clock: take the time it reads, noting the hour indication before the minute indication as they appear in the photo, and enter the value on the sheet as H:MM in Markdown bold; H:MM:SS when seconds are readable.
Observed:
**12:57**
